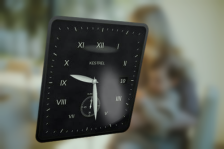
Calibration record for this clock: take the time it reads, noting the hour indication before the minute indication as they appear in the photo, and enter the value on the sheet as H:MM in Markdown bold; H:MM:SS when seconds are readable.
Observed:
**9:28**
